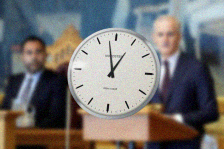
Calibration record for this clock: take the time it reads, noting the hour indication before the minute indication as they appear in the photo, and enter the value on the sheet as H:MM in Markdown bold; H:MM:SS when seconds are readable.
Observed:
**12:58**
